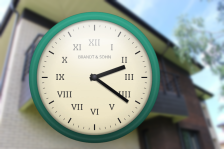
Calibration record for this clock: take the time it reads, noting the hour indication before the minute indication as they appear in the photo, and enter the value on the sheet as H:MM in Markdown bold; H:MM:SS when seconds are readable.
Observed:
**2:21**
